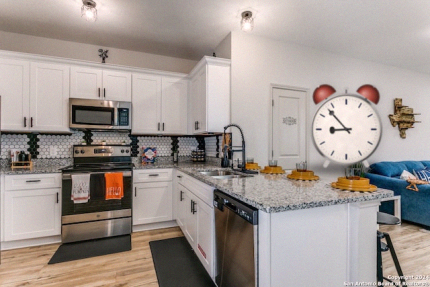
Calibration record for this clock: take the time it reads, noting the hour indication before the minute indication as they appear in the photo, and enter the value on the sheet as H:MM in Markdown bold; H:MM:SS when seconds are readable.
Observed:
**8:53**
